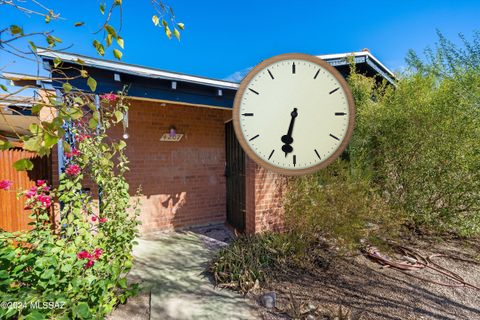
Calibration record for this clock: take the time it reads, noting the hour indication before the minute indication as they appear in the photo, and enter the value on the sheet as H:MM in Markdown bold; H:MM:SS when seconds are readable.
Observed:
**6:32**
